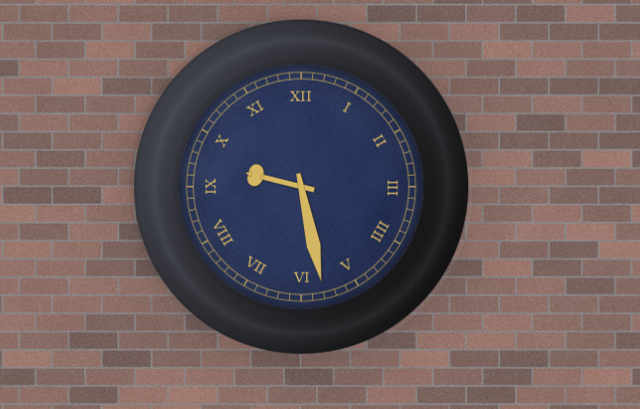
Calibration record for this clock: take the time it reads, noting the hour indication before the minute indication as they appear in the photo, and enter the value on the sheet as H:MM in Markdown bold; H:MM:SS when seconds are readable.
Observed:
**9:28**
